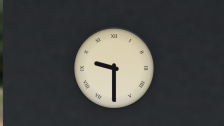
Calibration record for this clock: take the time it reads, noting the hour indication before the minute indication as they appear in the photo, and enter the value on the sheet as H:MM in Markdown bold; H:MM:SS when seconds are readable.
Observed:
**9:30**
